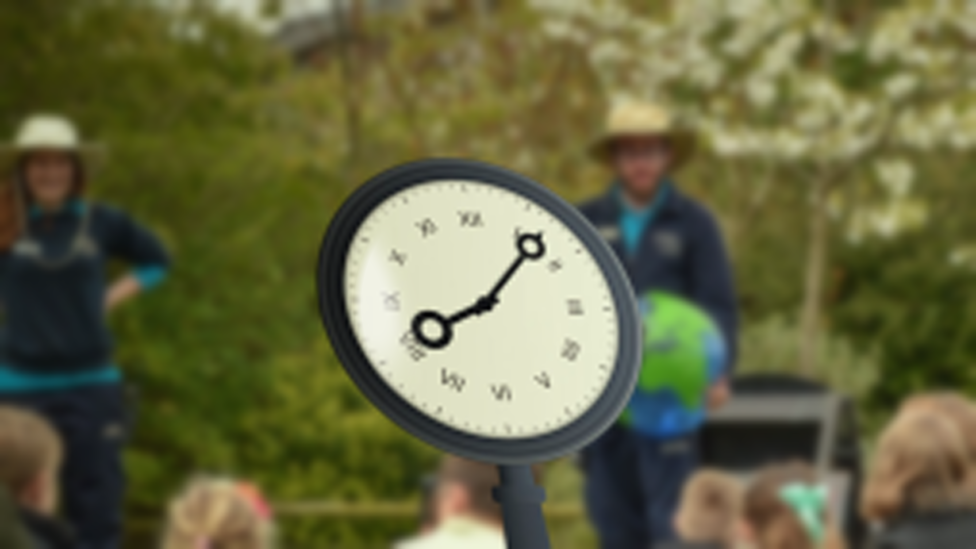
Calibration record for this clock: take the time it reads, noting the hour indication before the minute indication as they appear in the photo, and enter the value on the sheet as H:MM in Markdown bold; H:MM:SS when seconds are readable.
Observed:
**8:07**
